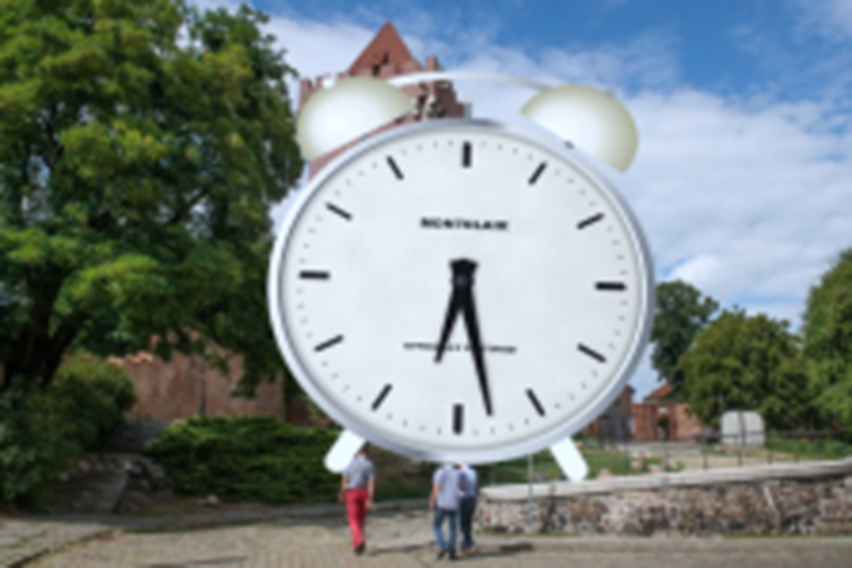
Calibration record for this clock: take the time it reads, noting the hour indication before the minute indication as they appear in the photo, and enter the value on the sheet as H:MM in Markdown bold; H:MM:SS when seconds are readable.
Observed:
**6:28**
